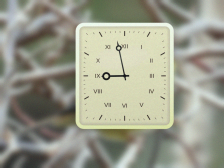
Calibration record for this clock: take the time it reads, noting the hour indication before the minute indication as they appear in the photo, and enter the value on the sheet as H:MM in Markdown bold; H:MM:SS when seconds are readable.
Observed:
**8:58**
